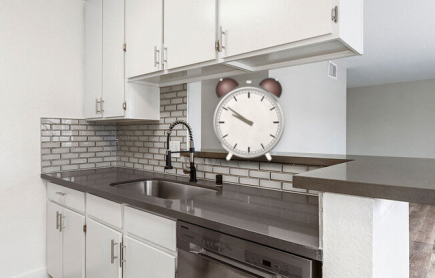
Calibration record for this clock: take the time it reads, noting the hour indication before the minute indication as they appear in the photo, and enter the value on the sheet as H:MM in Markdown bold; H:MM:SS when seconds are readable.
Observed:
**9:51**
